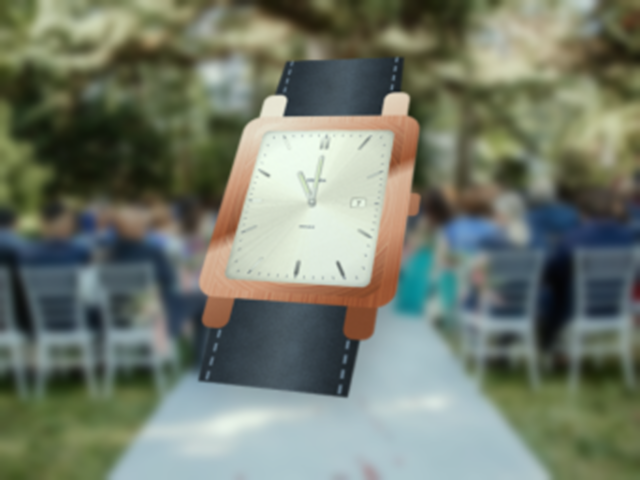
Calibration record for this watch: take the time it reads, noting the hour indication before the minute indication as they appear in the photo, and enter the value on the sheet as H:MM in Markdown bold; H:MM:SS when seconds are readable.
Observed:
**11:00**
